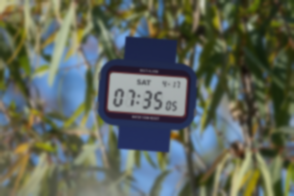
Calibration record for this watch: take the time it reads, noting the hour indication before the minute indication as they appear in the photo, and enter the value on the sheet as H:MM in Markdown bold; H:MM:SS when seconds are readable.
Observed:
**7:35**
